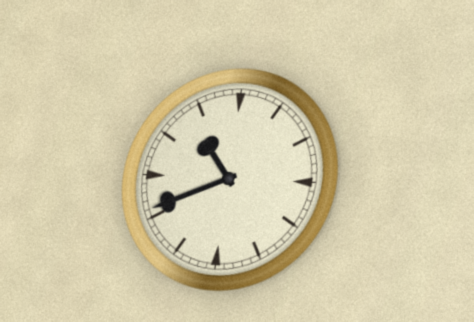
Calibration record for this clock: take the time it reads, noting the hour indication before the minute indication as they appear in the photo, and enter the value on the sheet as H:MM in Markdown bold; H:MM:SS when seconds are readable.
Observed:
**10:41**
